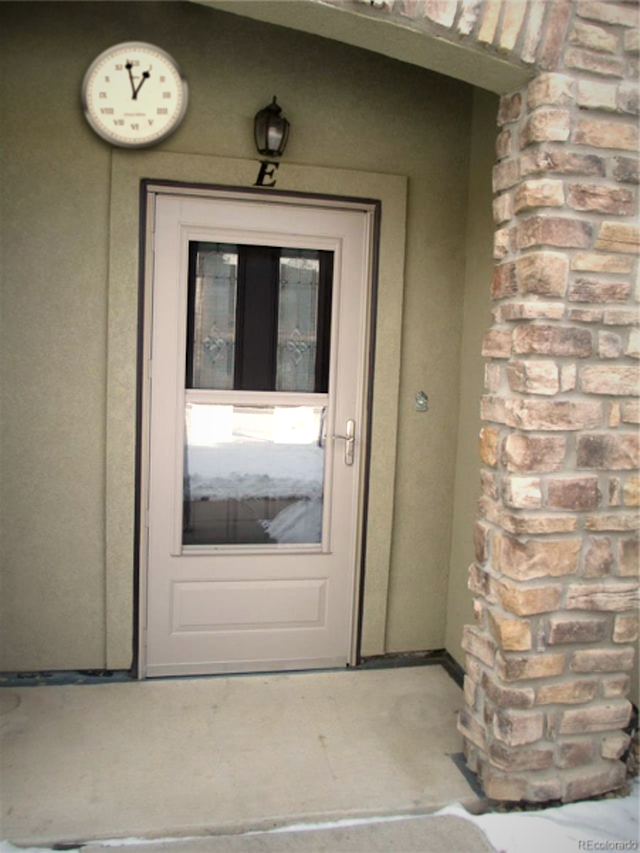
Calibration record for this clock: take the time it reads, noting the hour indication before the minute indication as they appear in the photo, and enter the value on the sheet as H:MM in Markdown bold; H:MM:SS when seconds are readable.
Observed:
**12:58**
